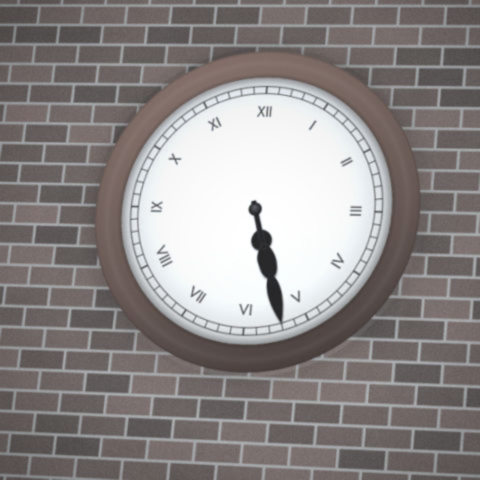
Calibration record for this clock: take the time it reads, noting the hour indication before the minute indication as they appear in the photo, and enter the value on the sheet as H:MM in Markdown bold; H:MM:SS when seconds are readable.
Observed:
**5:27**
